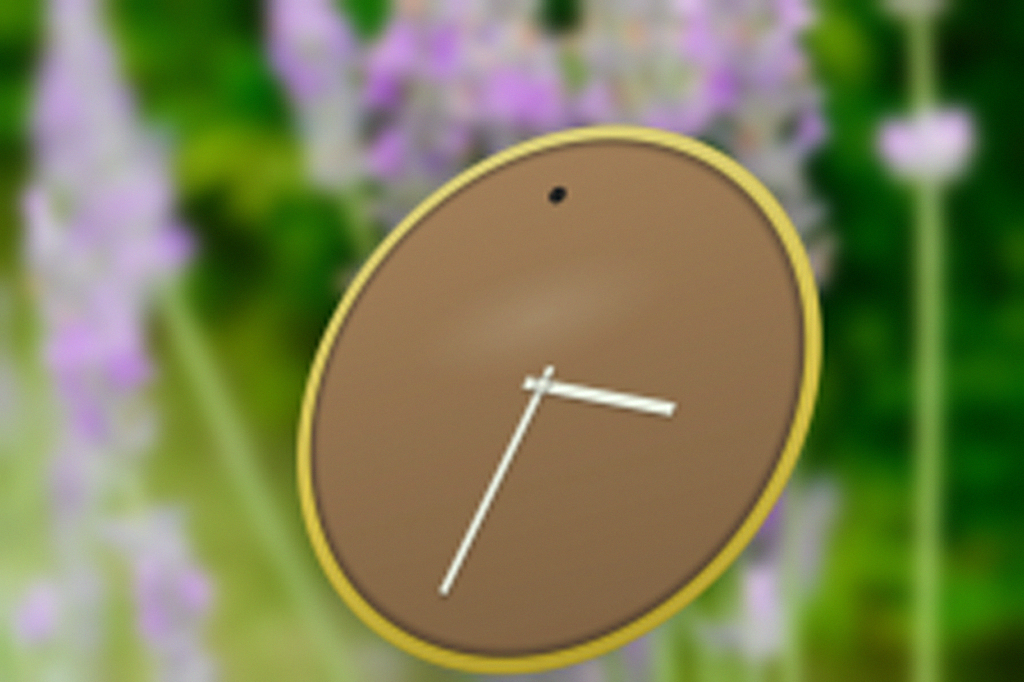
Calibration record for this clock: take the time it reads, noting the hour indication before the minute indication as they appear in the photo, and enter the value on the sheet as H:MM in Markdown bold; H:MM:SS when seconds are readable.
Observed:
**3:34**
